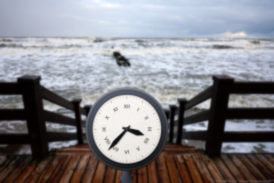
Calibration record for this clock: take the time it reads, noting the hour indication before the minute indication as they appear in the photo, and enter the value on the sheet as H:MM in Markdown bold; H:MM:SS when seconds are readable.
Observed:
**3:37**
